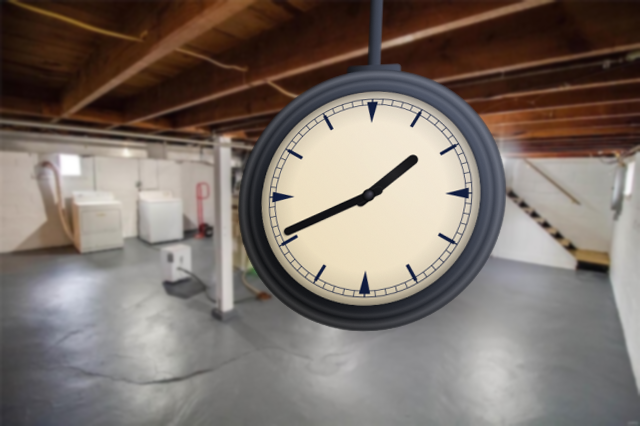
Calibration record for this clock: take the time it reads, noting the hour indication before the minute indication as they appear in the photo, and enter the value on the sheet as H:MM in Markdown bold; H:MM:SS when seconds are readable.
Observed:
**1:41**
